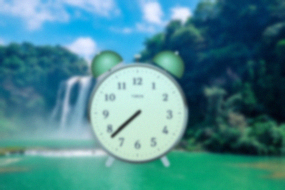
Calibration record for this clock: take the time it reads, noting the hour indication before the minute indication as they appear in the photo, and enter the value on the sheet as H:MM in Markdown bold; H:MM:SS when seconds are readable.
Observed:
**7:38**
